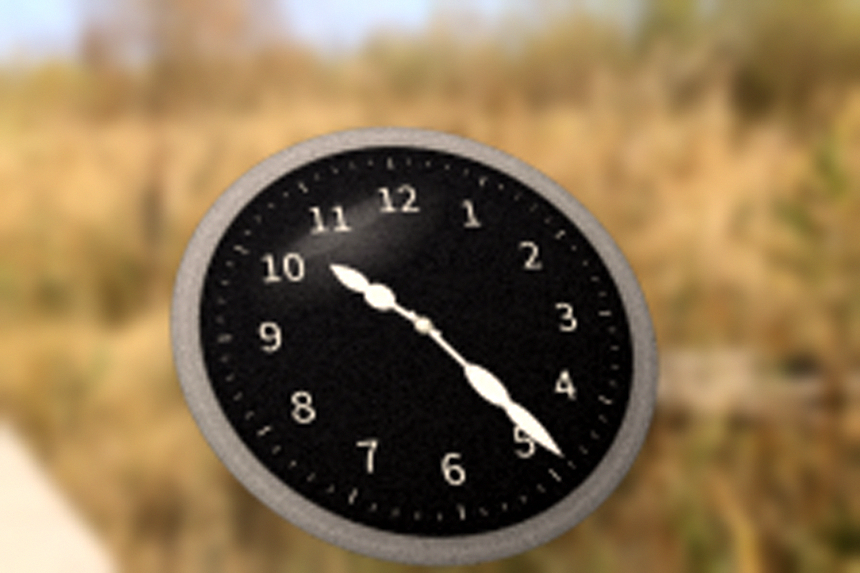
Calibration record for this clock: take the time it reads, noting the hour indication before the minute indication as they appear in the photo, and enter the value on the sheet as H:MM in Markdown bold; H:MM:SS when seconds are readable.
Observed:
**10:24**
